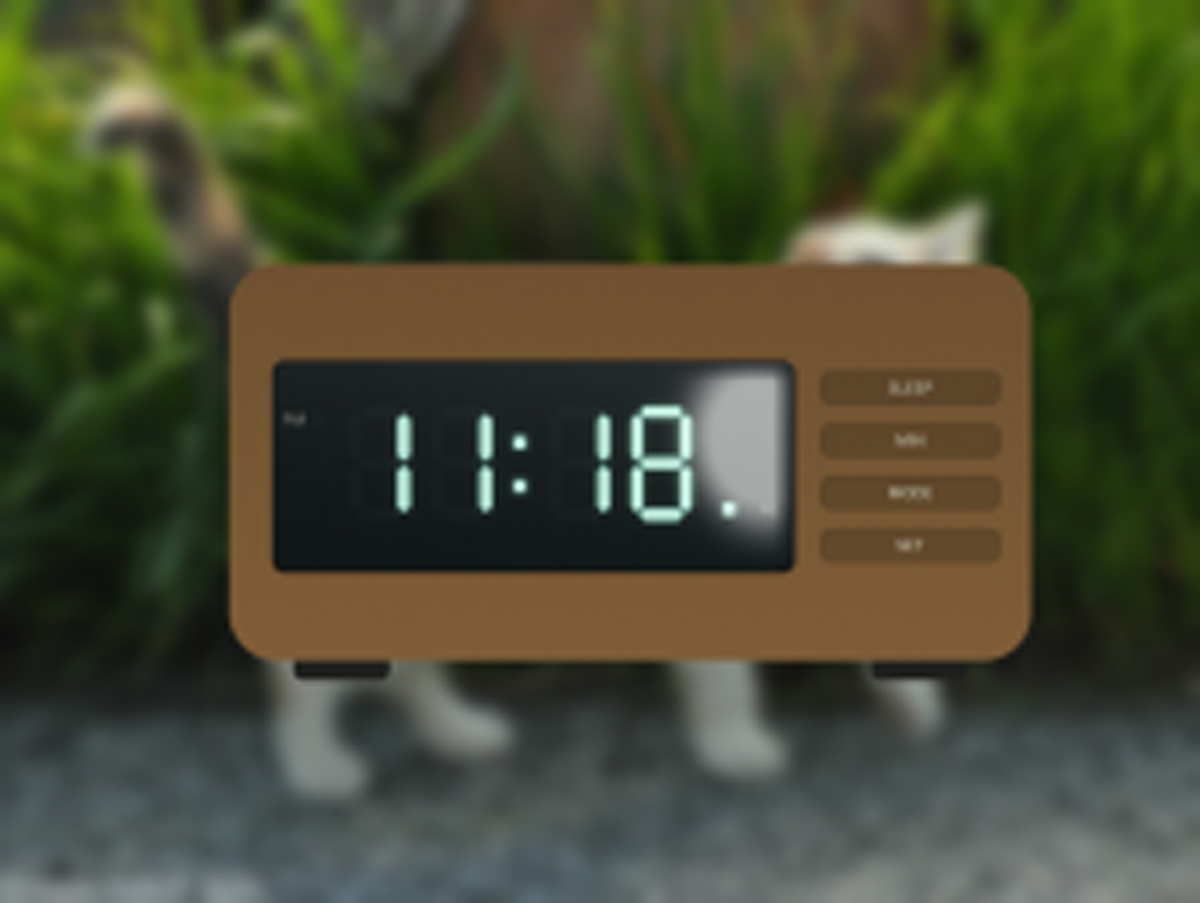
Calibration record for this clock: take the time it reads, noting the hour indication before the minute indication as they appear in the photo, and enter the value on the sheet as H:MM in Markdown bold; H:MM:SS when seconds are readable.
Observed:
**11:18**
